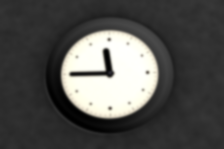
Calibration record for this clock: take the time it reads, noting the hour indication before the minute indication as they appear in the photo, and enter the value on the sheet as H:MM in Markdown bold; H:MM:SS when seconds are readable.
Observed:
**11:45**
